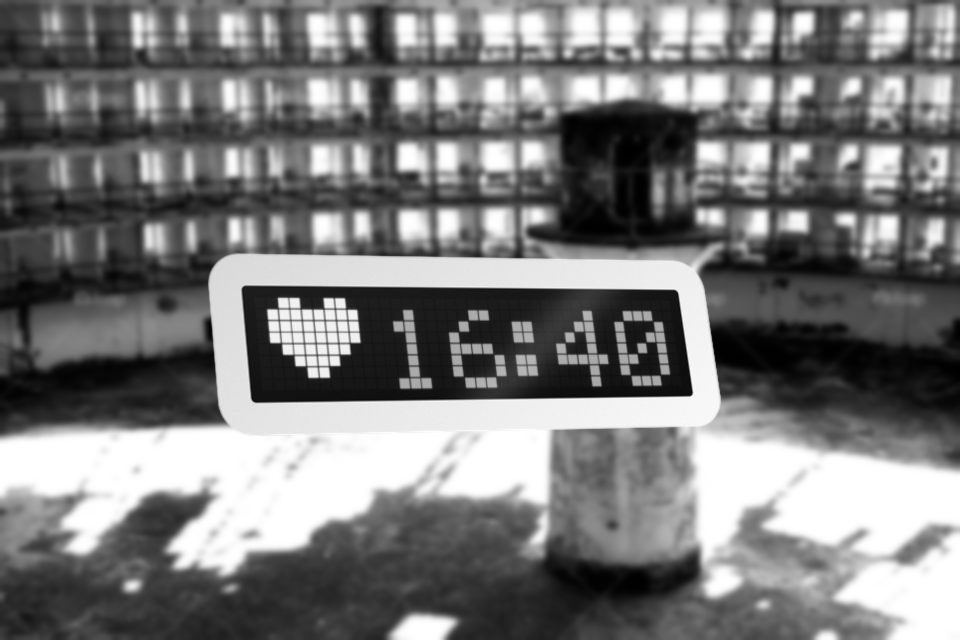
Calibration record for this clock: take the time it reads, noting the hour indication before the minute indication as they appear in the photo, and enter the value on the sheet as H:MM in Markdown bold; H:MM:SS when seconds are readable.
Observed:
**16:40**
